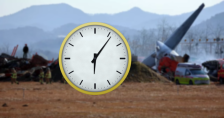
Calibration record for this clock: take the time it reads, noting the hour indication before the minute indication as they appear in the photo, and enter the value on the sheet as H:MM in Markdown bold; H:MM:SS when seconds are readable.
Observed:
**6:06**
